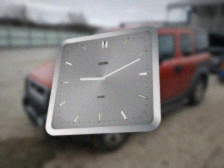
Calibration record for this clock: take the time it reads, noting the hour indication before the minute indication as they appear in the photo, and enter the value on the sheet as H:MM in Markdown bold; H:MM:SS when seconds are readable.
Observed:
**9:11**
